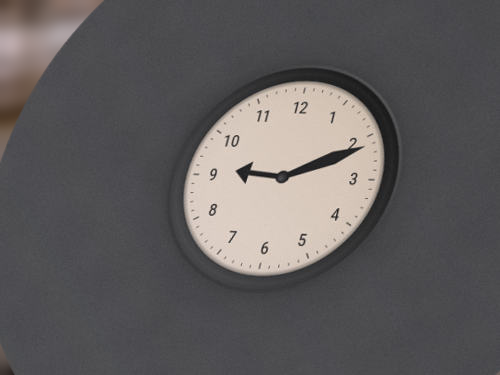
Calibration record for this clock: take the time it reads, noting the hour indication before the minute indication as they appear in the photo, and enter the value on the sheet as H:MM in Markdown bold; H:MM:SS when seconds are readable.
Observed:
**9:11**
